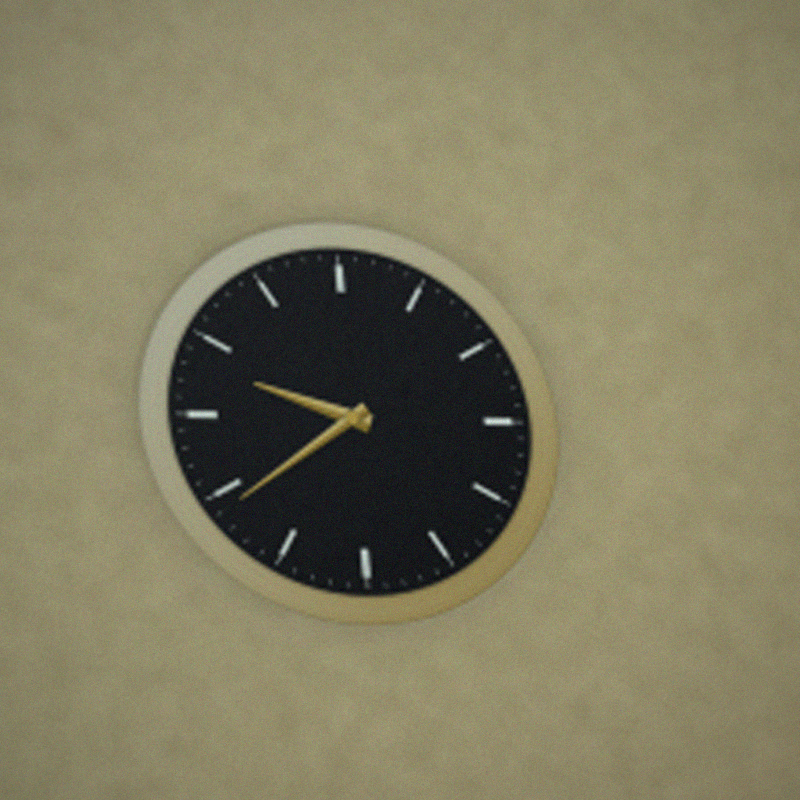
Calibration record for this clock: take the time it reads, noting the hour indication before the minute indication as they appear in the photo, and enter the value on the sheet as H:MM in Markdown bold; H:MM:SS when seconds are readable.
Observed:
**9:39**
